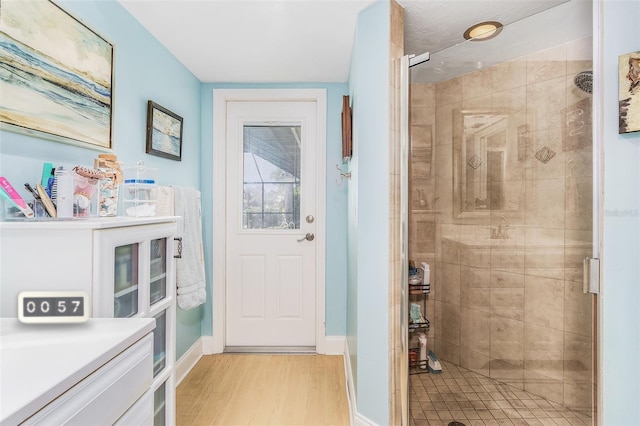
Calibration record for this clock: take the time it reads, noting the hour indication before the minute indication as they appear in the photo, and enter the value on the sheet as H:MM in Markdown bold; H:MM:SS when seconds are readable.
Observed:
**0:57**
